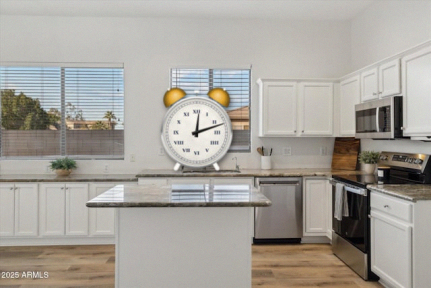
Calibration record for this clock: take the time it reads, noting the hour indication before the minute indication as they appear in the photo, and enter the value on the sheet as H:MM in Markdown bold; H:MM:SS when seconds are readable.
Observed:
**12:12**
